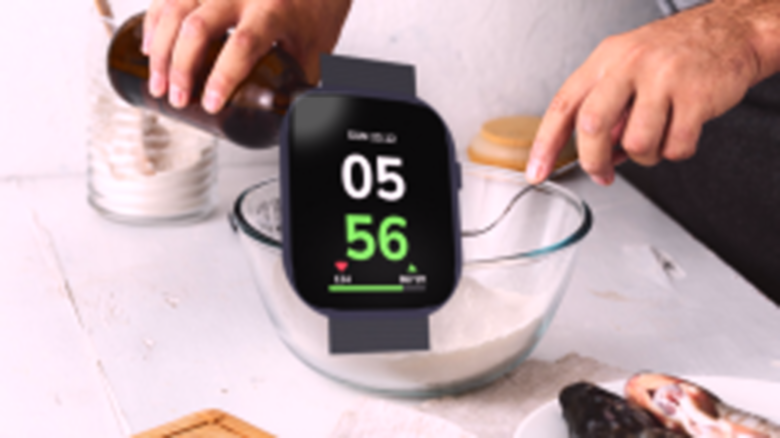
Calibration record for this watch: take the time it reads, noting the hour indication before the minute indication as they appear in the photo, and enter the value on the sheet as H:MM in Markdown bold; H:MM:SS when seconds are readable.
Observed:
**5:56**
